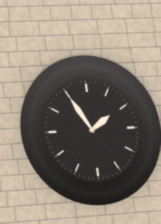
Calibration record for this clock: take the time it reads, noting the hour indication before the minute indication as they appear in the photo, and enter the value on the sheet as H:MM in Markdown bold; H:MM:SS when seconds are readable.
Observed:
**1:55**
